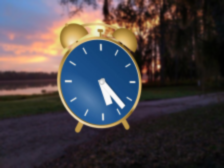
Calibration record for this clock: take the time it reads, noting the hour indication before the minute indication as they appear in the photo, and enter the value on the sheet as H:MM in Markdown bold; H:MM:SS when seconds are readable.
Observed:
**5:23**
